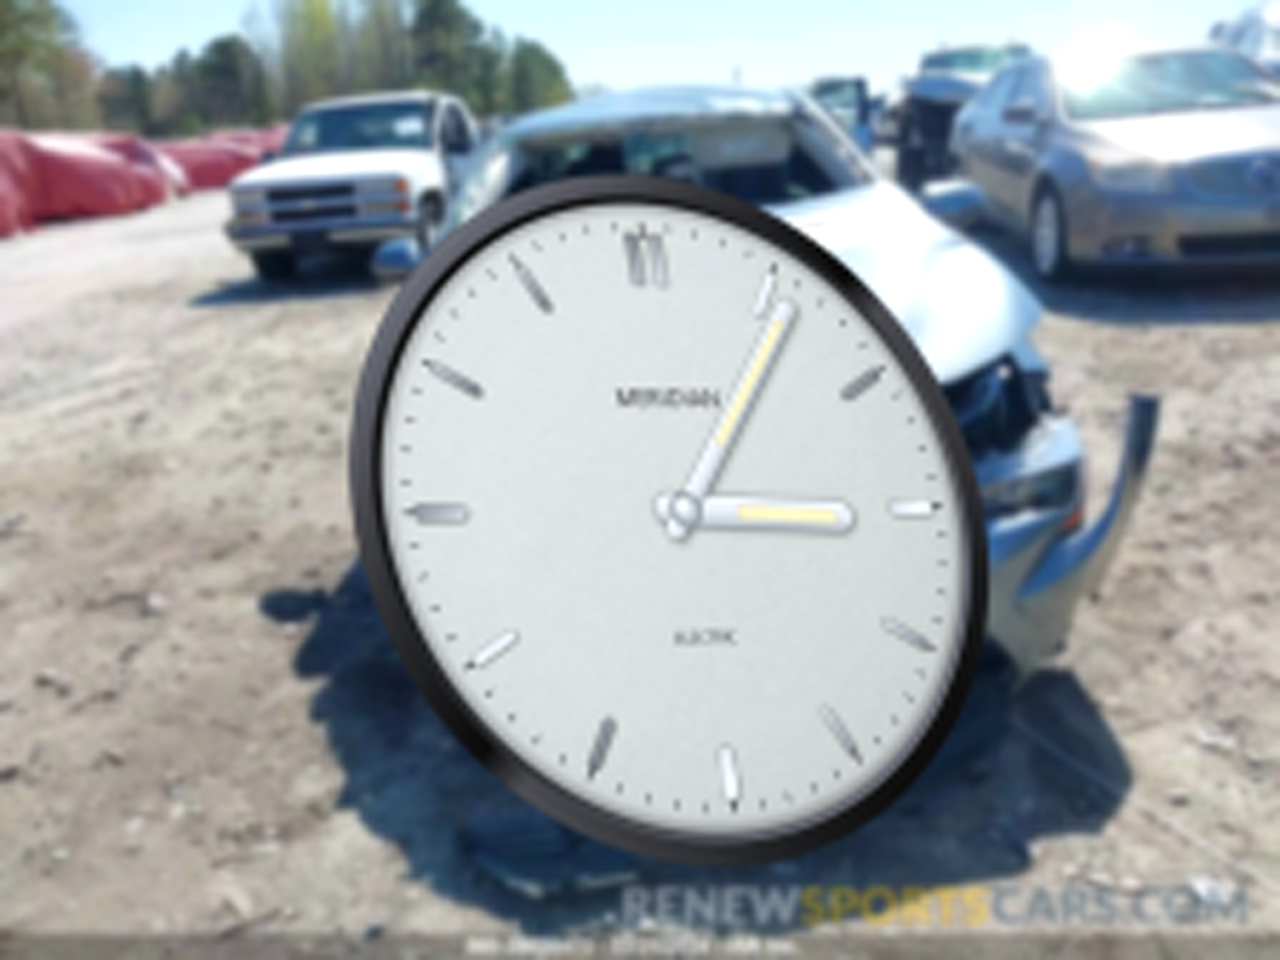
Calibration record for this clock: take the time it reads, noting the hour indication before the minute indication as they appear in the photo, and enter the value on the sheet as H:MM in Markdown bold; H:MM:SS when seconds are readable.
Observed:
**3:06**
